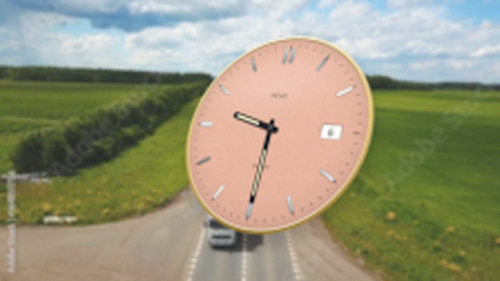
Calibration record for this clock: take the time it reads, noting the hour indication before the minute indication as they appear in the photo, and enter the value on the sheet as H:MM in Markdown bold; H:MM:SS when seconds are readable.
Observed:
**9:30**
